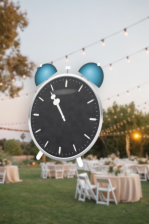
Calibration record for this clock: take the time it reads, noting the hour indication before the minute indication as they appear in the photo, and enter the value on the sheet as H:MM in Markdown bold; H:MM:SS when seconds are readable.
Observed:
**10:54**
